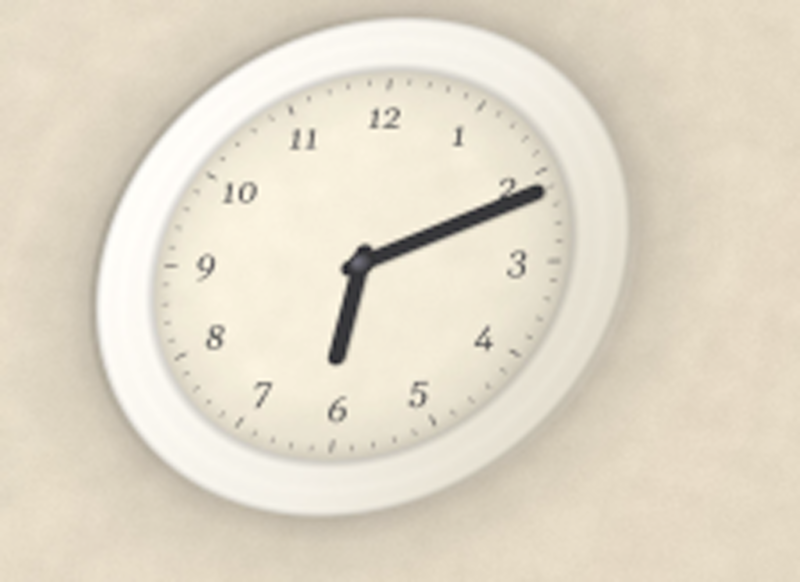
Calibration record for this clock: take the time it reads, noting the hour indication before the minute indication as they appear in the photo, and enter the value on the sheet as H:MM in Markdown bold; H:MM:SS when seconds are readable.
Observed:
**6:11**
